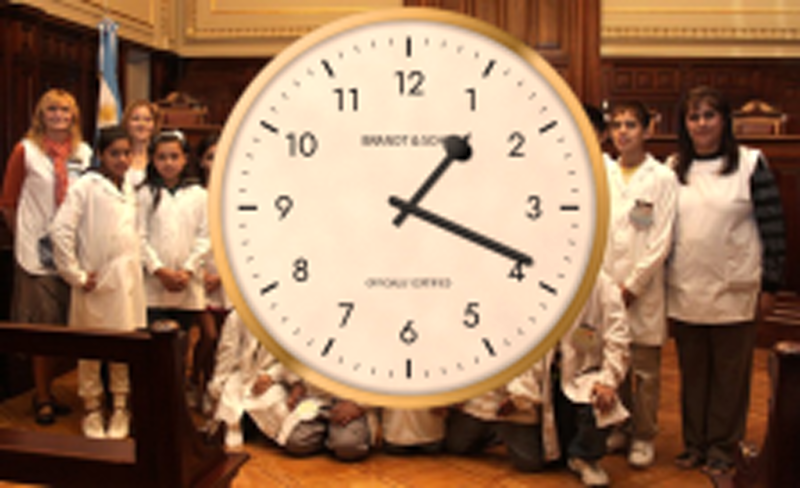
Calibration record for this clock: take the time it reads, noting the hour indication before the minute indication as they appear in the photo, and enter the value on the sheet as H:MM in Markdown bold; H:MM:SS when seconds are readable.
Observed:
**1:19**
